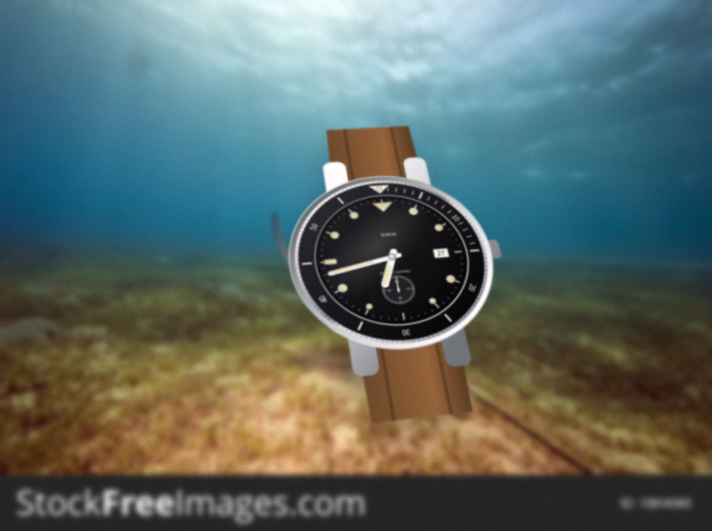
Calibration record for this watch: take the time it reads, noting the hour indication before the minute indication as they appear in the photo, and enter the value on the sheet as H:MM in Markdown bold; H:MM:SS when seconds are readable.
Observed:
**6:43**
